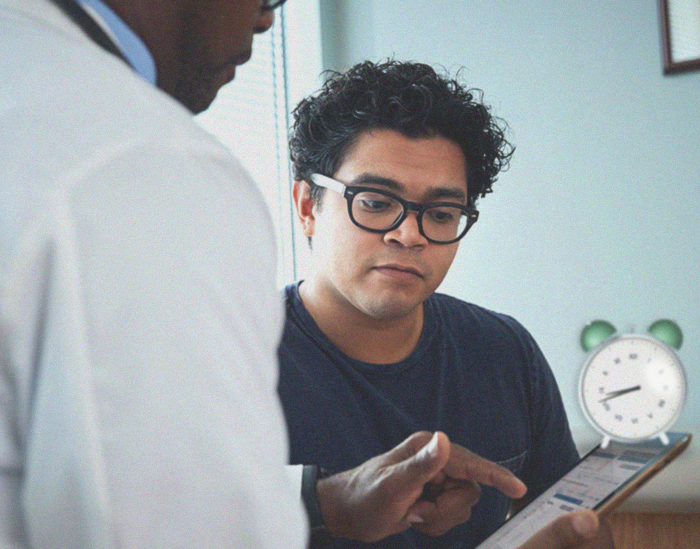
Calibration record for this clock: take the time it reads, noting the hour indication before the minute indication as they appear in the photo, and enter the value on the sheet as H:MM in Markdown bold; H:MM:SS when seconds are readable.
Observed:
**8:42**
